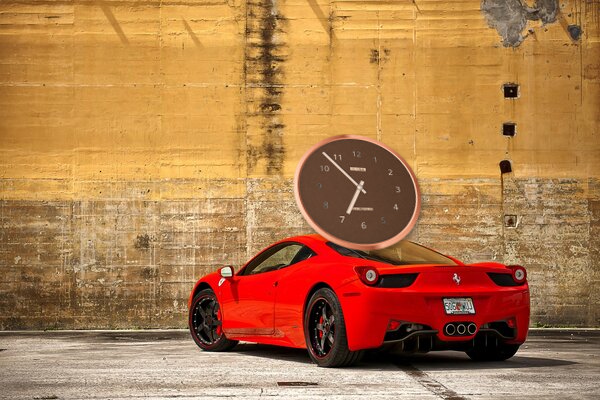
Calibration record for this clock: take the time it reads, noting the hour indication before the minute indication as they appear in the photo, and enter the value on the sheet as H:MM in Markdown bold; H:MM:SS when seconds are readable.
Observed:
**6:53**
